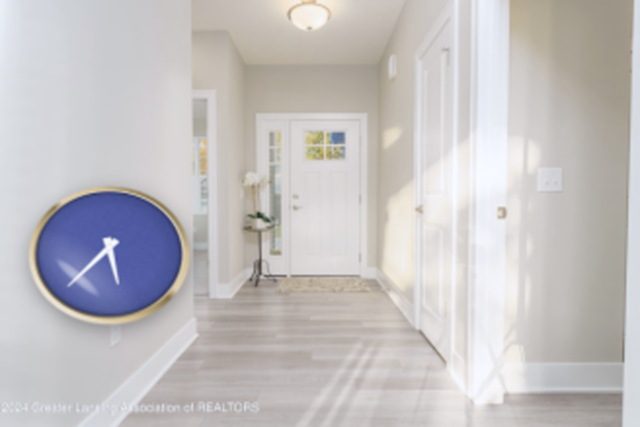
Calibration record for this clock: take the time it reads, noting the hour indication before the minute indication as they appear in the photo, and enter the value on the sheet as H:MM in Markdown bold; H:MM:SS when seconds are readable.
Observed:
**5:37**
